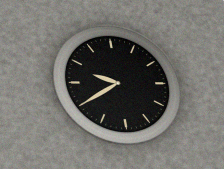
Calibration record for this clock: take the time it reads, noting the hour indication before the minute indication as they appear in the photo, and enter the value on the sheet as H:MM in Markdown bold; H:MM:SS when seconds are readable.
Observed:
**9:40**
